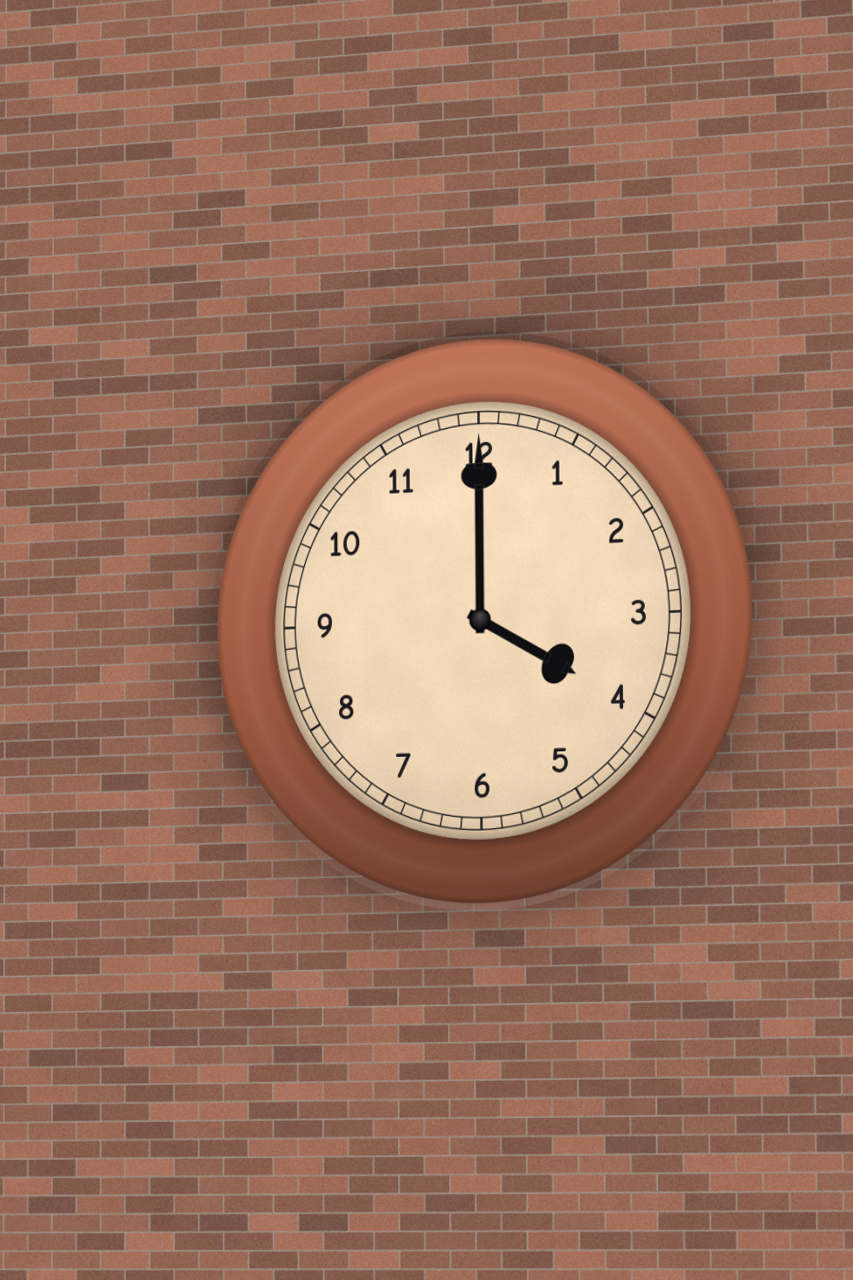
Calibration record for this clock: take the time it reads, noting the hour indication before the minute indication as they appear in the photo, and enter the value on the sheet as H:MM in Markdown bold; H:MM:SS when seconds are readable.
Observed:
**4:00**
